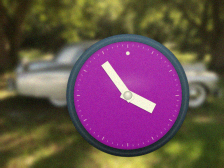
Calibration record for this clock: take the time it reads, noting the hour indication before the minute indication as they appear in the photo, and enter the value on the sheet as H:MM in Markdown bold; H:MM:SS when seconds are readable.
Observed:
**3:54**
